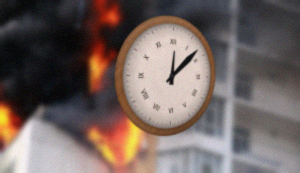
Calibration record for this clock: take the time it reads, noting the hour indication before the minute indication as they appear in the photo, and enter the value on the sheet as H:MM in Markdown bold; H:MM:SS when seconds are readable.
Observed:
**12:08**
